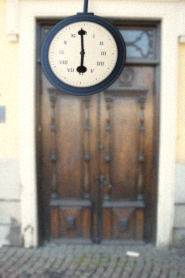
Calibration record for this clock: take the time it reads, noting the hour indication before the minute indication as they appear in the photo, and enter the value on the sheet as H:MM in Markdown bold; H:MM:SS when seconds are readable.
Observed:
**5:59**
